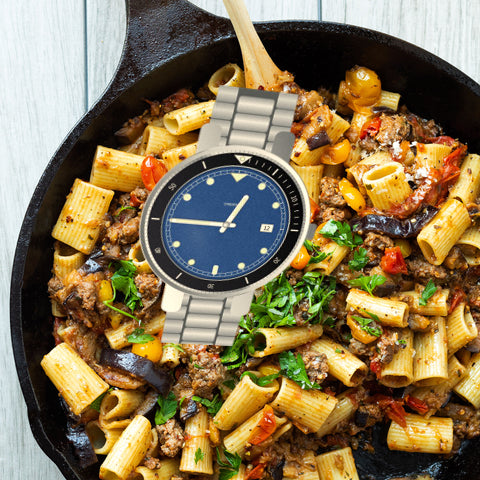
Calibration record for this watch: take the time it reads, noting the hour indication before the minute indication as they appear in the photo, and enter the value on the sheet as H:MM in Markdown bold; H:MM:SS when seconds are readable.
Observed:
**12:45**
